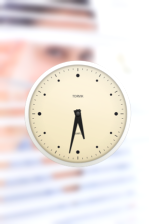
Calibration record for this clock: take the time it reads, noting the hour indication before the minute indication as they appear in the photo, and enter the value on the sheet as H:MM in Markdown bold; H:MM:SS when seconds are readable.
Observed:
**5:32**
